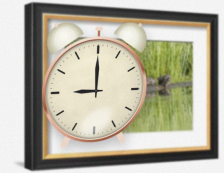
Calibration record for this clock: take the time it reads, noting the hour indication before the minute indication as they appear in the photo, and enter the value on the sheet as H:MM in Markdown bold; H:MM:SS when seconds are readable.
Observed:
**9:00**
